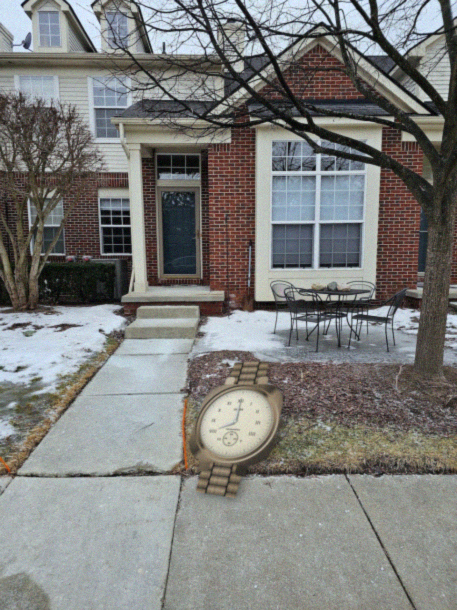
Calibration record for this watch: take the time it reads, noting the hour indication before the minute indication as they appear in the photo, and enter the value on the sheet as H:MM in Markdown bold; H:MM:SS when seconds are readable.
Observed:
**8:00**
